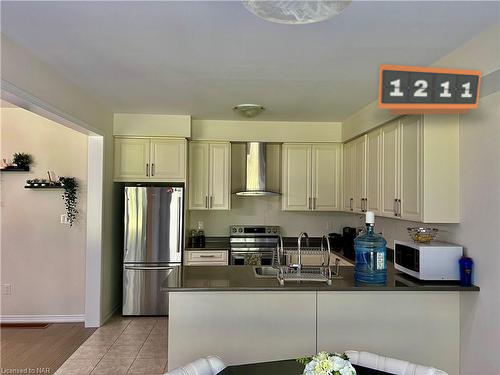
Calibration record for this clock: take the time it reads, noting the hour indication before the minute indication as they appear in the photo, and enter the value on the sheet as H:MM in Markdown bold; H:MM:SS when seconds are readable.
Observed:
**12:11**
